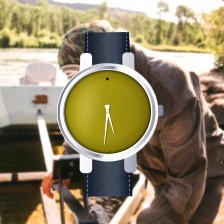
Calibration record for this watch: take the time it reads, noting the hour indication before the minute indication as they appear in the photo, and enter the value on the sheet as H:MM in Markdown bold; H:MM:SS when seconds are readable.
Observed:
**5:31**
